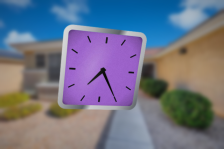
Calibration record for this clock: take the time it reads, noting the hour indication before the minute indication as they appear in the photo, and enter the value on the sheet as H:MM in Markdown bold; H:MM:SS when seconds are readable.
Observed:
**7:25**
